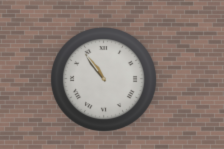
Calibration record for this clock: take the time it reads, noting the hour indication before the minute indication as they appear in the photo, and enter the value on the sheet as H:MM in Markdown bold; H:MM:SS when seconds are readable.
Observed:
**10:54**
